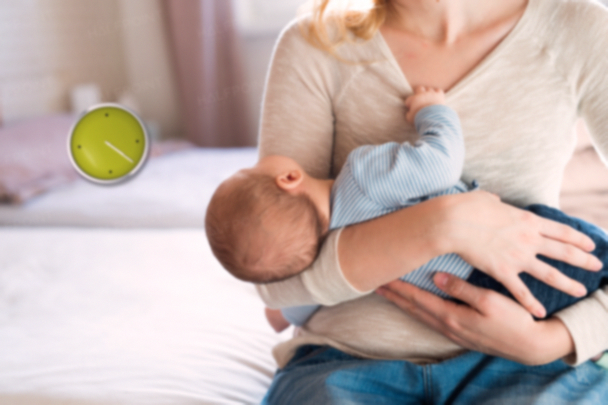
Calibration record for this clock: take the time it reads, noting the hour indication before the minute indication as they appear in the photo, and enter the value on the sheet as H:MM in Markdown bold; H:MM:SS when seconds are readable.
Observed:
**4:22**
